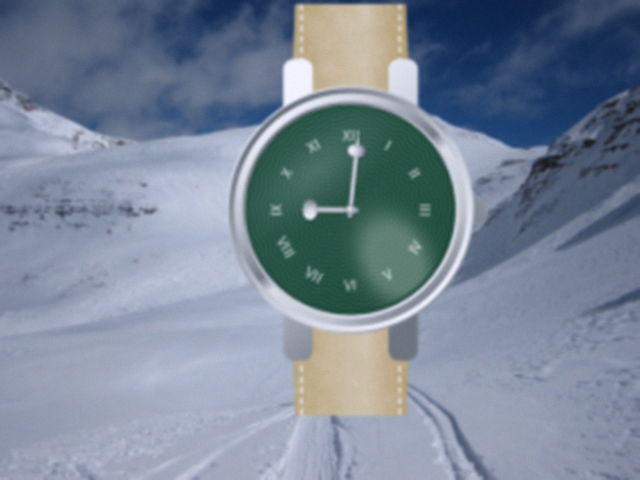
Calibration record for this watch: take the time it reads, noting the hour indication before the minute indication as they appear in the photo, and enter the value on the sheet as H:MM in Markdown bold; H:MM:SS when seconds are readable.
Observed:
**9:01**
